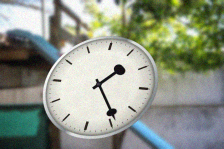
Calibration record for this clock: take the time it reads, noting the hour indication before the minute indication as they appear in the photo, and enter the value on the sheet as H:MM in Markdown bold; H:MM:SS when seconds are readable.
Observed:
**1:24**
